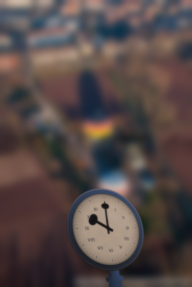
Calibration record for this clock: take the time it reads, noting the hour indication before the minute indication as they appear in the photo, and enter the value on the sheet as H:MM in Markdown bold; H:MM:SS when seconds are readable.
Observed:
**10:00**
